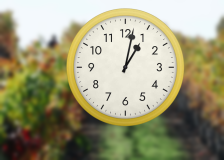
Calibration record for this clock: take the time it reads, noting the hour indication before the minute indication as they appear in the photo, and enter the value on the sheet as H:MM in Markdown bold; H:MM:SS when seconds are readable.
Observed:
**1:02**
